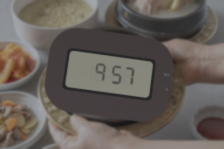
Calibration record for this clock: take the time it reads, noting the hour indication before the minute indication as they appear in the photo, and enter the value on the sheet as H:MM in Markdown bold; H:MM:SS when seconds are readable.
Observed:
**9:57**
